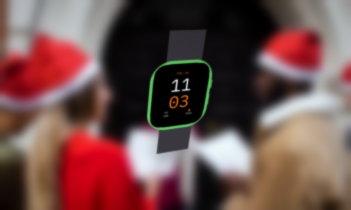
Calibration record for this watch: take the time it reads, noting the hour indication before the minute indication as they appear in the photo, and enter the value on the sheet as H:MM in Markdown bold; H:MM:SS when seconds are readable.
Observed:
**11:03**
